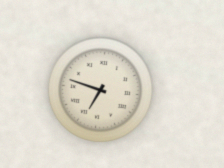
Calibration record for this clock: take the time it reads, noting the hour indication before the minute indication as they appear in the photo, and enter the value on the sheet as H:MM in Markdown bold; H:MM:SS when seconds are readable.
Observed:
**6:47**
